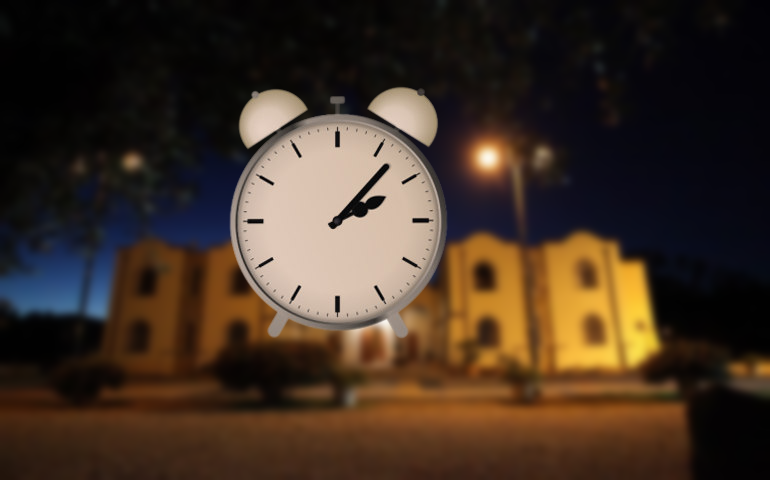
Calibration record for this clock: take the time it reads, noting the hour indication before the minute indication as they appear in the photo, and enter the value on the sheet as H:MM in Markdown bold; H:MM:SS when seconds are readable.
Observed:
**2:07**
